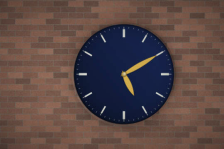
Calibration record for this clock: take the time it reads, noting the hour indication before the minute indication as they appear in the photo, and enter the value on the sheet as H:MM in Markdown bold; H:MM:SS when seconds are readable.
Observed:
**5:10**
